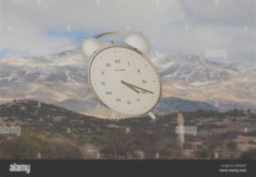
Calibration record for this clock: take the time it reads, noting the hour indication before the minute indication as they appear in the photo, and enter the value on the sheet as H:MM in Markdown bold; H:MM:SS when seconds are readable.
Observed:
**4:19**
